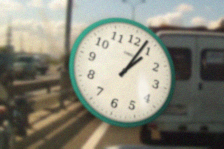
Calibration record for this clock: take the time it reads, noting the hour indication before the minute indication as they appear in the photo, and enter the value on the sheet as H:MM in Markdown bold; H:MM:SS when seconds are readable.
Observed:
**1:03**
